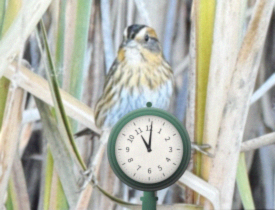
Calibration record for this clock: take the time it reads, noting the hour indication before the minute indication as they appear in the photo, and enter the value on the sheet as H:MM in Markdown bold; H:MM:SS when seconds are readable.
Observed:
**11:01**
